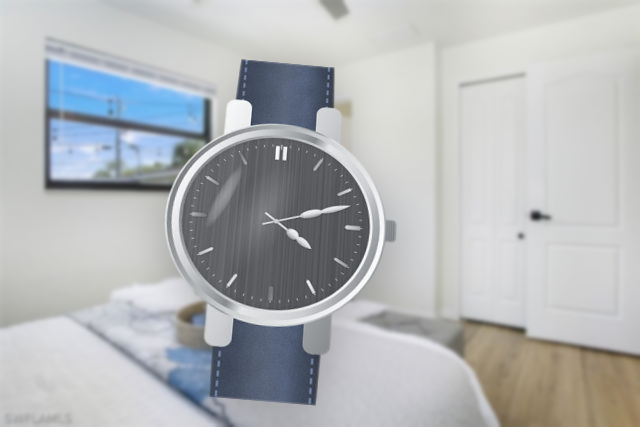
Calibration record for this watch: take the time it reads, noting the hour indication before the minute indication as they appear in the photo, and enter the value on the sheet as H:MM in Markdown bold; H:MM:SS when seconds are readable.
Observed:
**4:12**
